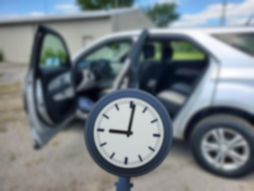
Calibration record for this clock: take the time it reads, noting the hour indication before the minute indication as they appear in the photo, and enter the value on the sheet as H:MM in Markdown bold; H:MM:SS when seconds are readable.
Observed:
**9:01**
